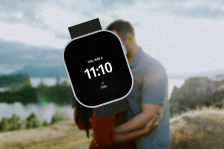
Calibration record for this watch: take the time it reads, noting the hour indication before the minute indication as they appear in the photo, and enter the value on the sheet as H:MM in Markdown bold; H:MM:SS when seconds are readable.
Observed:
**11:10**
